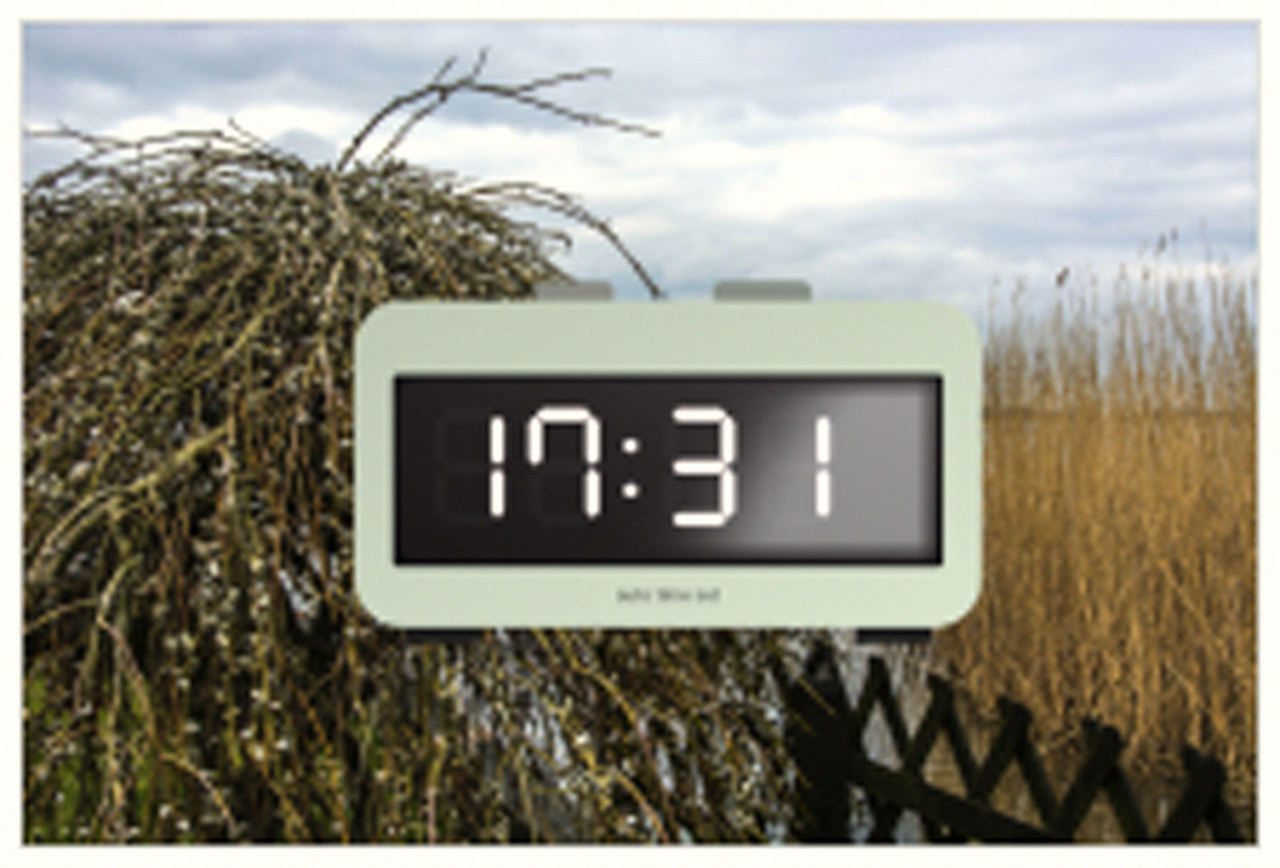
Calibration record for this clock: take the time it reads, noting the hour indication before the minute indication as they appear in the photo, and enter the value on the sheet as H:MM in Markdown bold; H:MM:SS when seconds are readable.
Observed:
**17:31**
